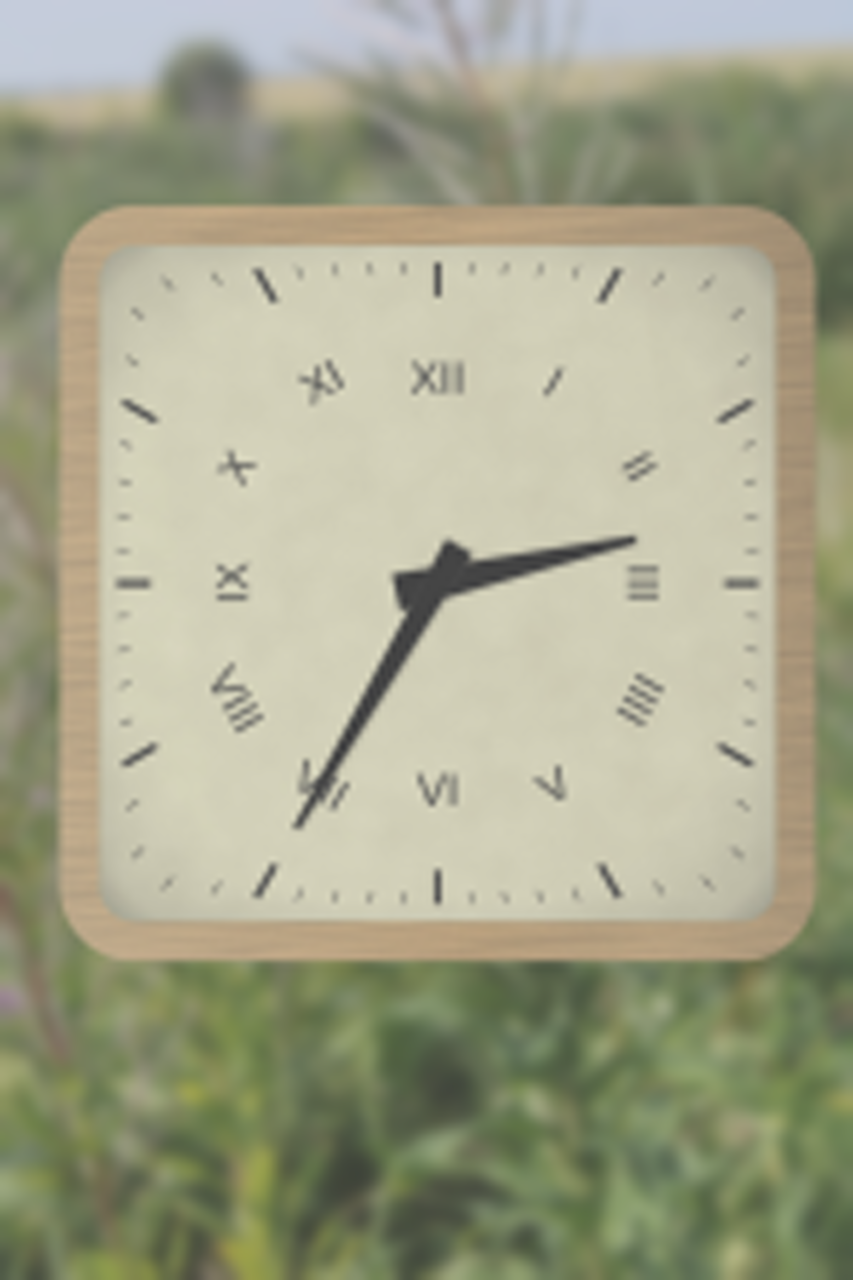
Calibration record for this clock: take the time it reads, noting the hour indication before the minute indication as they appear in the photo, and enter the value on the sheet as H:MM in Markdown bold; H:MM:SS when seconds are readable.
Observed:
**2:35**
